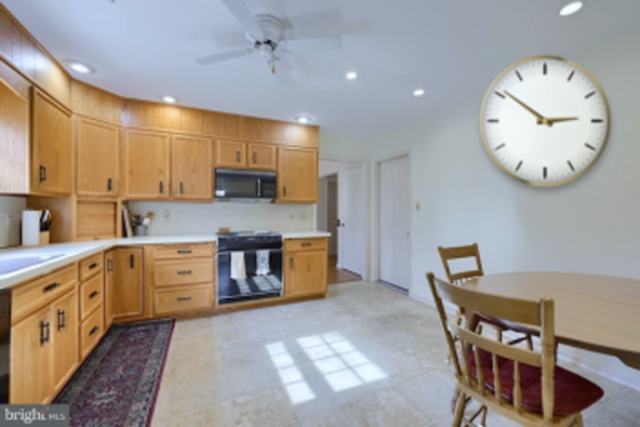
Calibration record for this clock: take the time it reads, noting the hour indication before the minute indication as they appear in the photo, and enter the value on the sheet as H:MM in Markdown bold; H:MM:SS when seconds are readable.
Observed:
**2:51**
